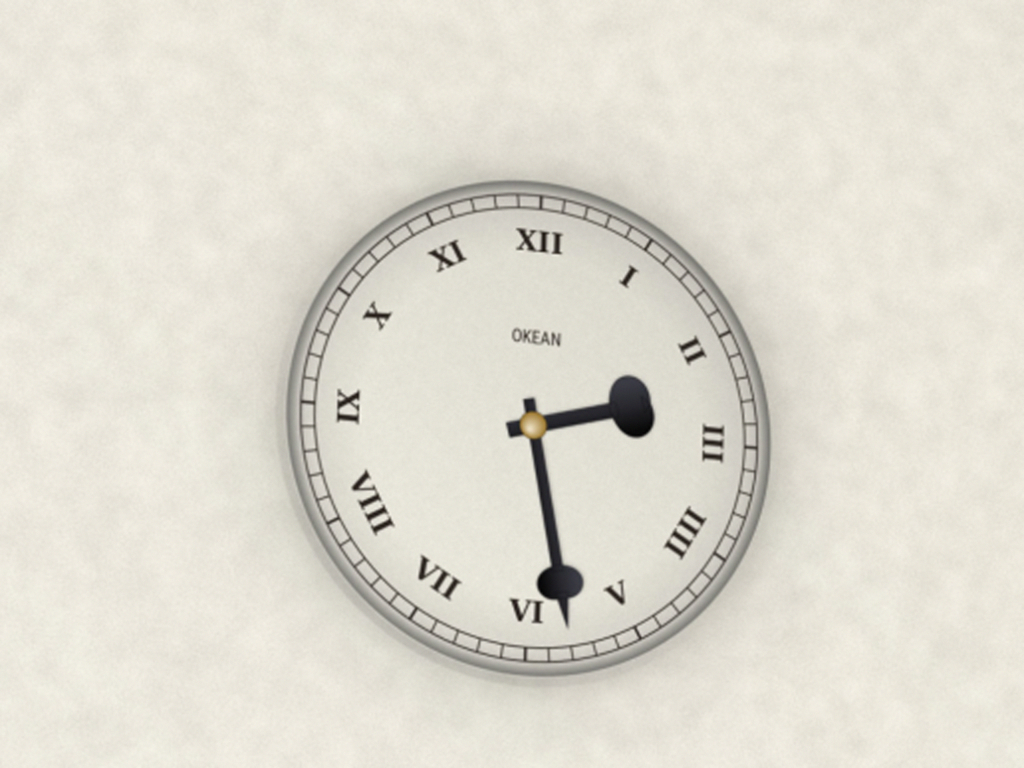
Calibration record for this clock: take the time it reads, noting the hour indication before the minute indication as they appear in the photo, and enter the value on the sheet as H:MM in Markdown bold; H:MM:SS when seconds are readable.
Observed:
**2:28**
